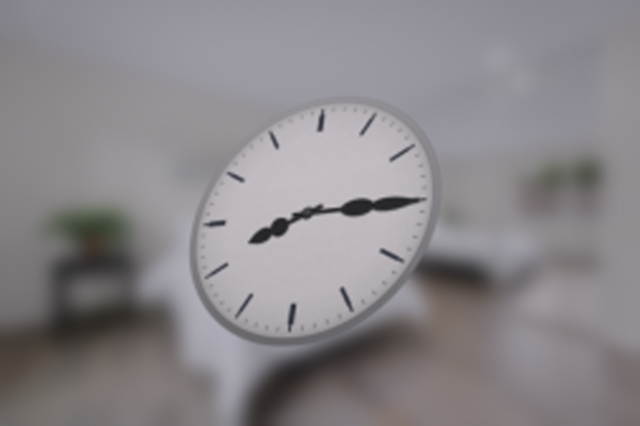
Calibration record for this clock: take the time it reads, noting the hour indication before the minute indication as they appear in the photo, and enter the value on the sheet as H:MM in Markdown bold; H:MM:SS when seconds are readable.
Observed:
**8:15**
